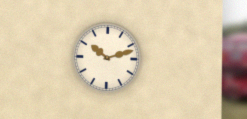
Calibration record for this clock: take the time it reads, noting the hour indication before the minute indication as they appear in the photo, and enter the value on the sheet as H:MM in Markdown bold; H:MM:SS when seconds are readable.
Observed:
**10:12**
